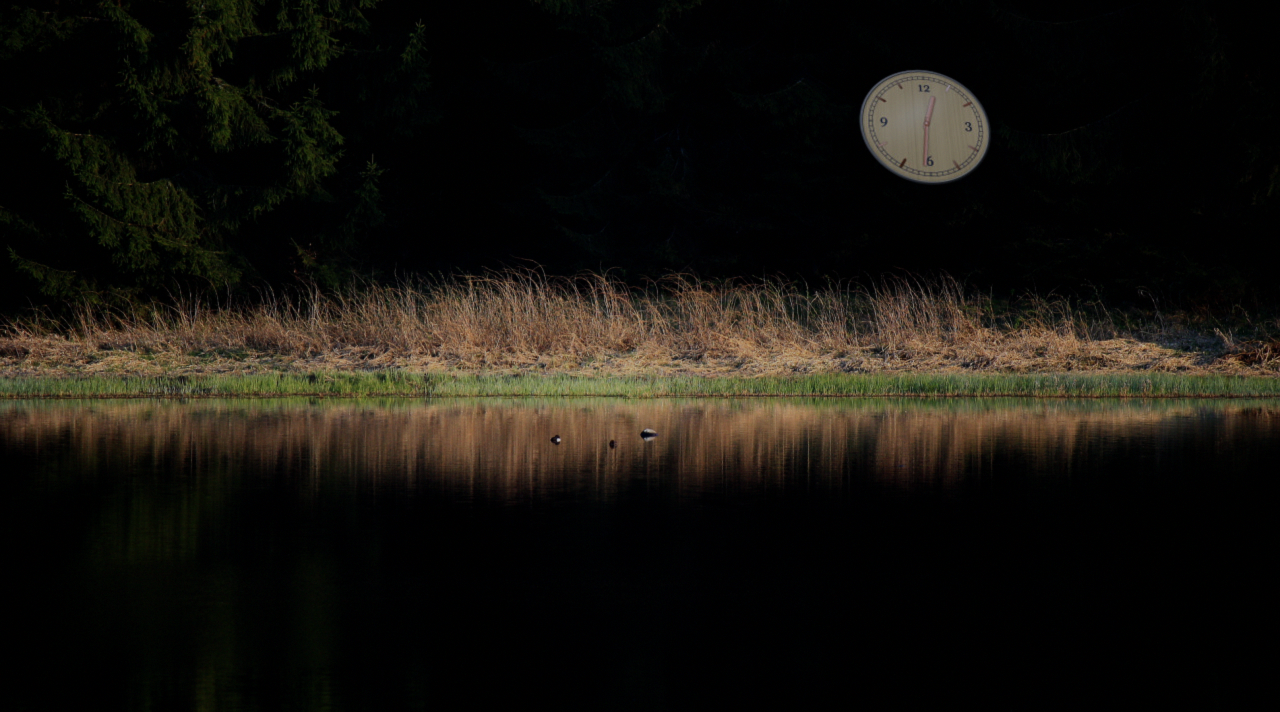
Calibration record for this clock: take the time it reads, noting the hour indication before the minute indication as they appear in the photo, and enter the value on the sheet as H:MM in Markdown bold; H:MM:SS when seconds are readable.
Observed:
**12:31**
